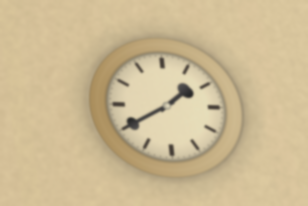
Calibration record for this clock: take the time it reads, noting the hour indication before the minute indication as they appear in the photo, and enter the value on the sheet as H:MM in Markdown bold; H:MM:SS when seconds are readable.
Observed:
**1:40**
